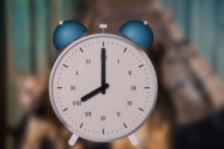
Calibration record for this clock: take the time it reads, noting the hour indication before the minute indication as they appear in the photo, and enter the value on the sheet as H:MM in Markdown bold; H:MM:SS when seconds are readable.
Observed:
**8:00**
